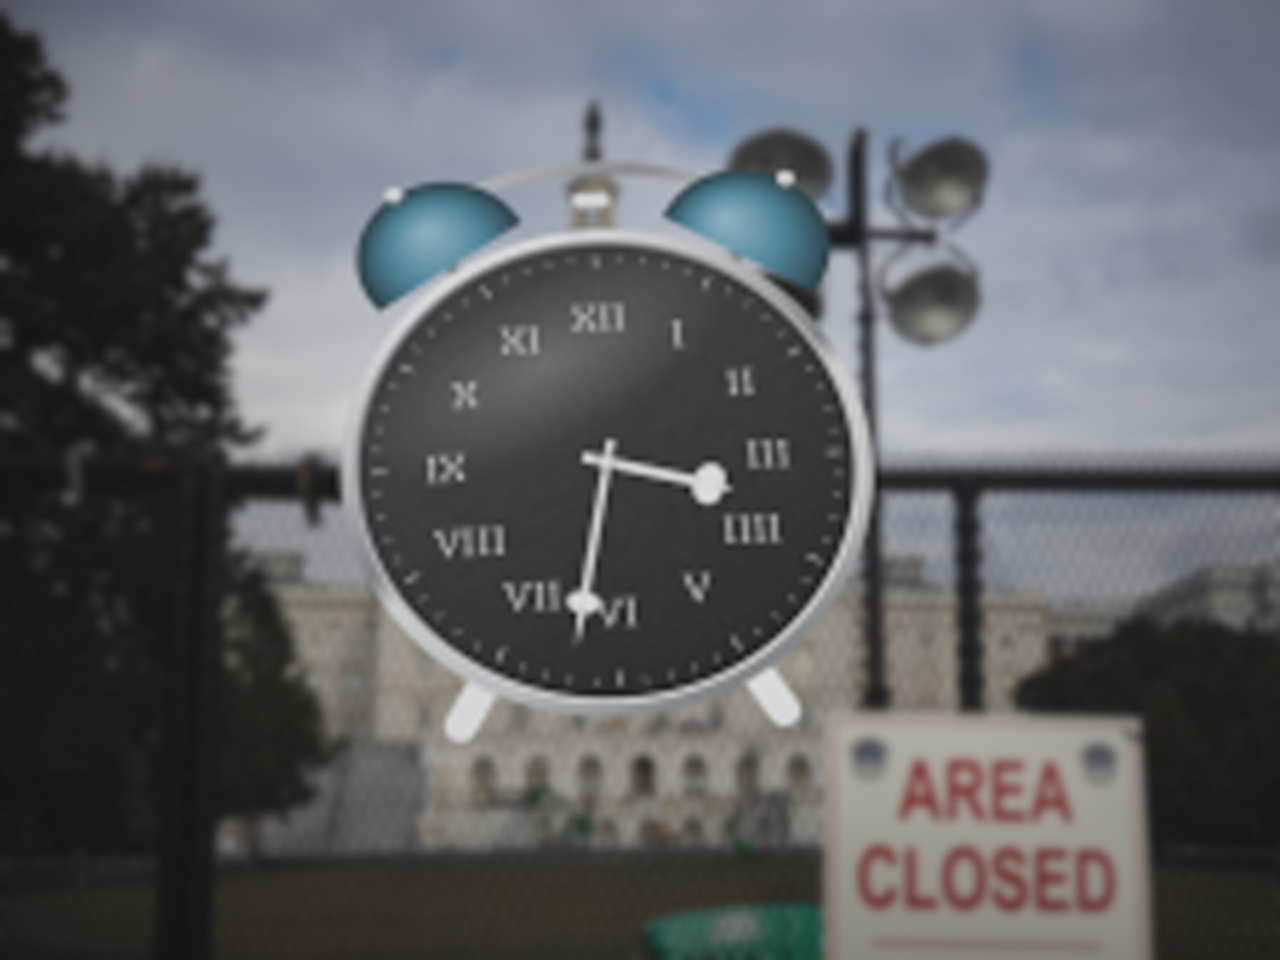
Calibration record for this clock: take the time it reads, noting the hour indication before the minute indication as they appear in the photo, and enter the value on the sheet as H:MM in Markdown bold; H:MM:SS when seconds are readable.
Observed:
**3:32**
